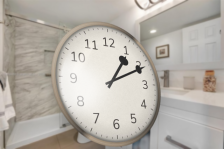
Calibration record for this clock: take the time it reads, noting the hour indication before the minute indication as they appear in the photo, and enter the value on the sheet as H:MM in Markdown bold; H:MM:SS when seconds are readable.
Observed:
**1:11**
